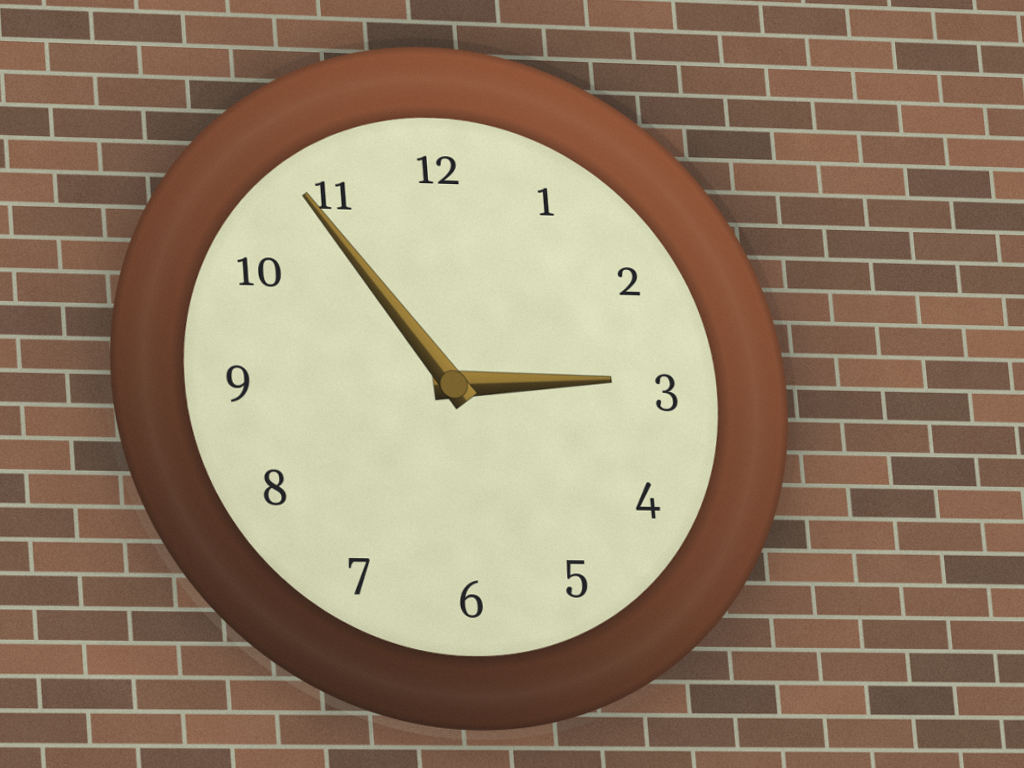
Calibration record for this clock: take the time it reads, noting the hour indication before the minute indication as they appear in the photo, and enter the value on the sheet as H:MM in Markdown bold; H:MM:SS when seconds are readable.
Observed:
**2:54**
